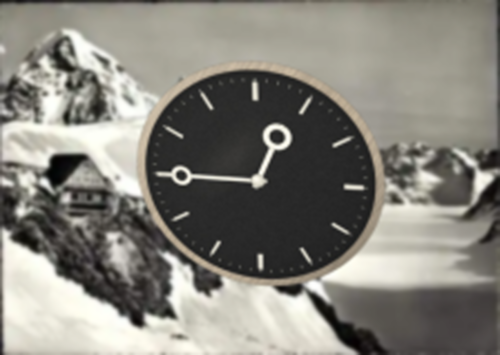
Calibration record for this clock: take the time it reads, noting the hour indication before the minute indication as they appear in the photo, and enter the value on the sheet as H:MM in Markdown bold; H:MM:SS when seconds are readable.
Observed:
**12:45**
